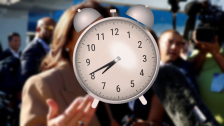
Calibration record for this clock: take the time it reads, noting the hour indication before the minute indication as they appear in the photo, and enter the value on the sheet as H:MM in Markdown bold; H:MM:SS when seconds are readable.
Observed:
**7:41**
